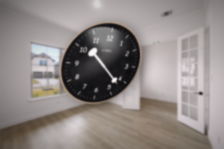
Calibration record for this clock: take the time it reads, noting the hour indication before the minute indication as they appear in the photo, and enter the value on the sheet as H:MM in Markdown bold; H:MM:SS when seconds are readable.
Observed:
**10:22**
